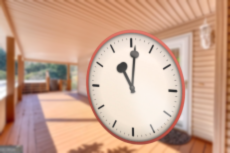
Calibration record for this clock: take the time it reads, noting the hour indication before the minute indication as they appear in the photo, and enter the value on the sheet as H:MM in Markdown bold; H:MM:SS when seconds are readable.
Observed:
**11:01**
